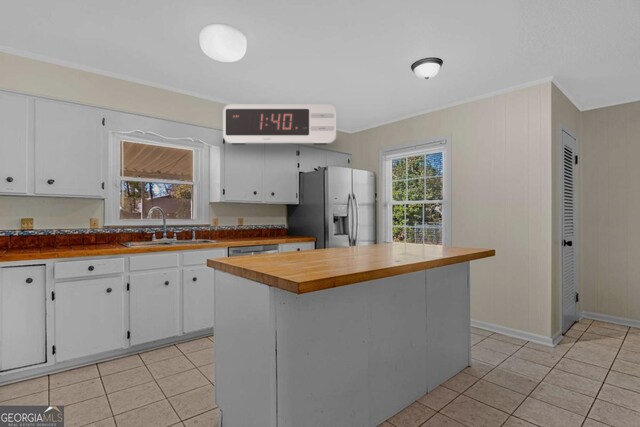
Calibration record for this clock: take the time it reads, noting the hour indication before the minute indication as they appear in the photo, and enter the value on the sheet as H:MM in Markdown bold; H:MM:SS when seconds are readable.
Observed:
**1:40**
